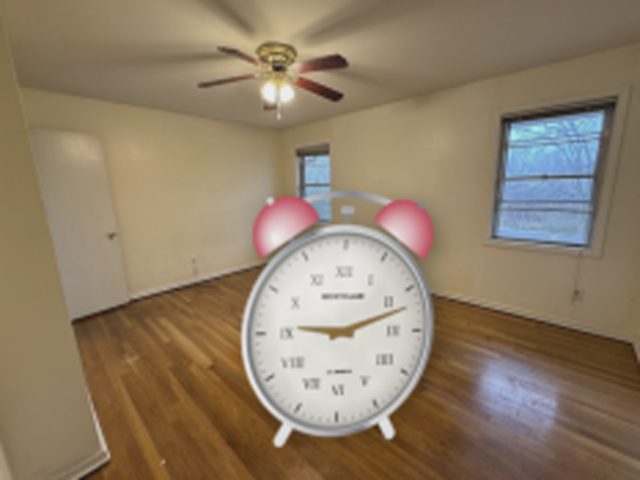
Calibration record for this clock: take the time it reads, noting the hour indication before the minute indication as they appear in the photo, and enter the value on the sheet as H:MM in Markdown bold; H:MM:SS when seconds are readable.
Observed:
**9:12**
